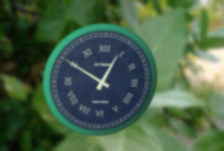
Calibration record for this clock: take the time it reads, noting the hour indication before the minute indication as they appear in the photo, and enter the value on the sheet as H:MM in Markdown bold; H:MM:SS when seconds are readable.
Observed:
**12:50**
